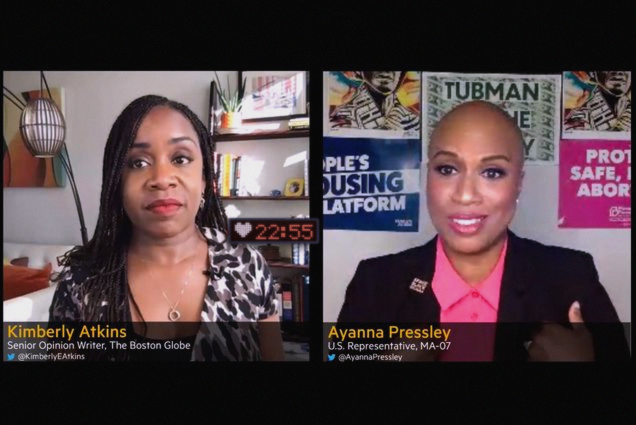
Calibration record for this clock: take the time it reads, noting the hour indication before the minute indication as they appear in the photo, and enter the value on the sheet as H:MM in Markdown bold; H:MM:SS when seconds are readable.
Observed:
**22:55**
